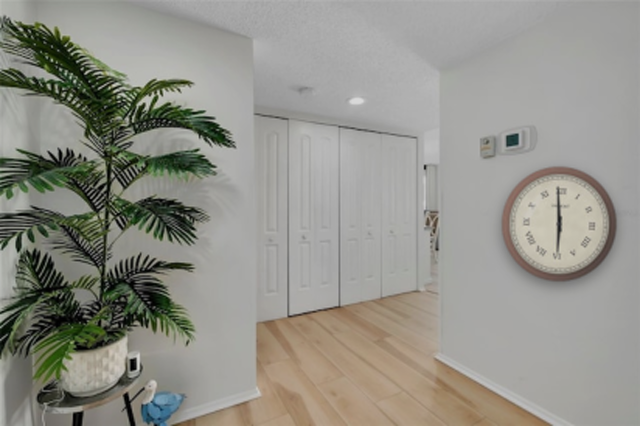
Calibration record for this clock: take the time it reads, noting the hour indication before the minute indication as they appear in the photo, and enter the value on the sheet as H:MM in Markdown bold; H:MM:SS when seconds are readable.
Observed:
**5:59**
